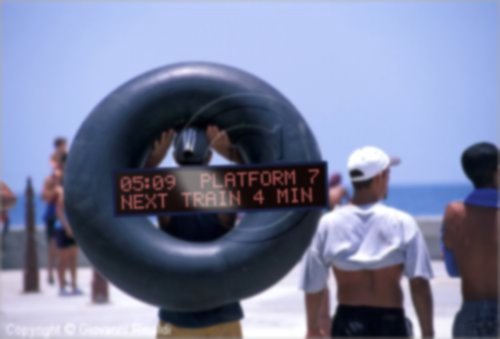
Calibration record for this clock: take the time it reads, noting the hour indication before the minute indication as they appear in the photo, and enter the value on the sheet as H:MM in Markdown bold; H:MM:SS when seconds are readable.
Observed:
**5:09**
